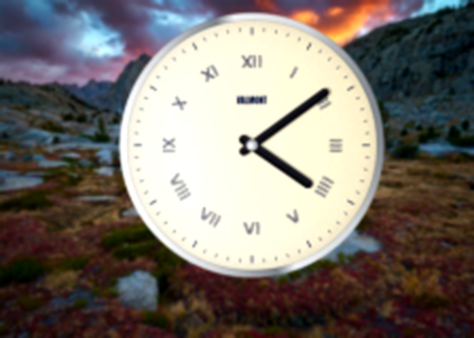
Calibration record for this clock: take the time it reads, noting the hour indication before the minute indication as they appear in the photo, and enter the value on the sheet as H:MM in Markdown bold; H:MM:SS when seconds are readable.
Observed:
**4:09**
